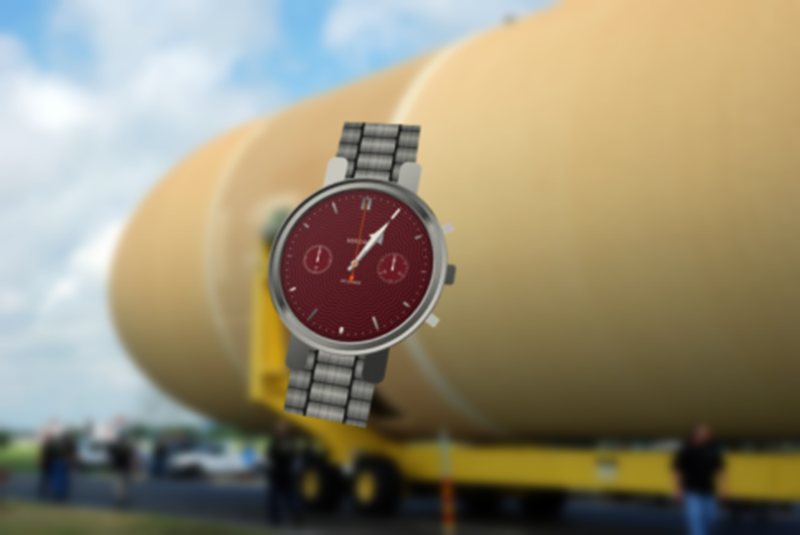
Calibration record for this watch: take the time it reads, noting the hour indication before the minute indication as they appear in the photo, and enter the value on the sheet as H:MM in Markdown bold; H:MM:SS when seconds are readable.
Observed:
**1:05**
